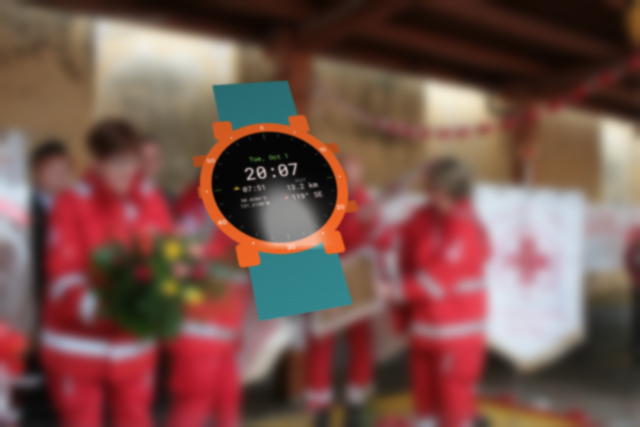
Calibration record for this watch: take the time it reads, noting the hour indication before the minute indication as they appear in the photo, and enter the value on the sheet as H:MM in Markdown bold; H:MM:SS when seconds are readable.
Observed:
**20:07**
